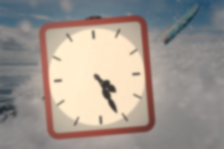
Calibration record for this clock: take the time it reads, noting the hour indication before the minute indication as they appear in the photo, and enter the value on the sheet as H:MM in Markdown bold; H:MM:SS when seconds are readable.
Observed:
**4:26**
